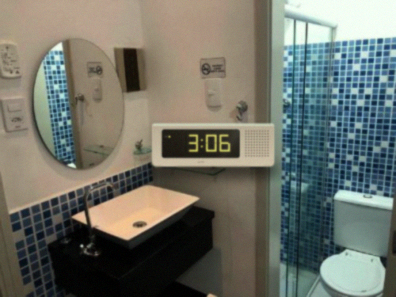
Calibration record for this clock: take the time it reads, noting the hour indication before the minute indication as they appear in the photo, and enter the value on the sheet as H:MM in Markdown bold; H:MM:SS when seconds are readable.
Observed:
**3:06**
